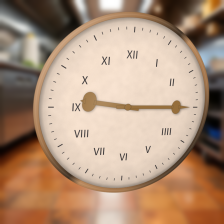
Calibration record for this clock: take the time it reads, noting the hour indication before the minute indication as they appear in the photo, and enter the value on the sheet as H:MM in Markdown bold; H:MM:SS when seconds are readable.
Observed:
**9:15**
